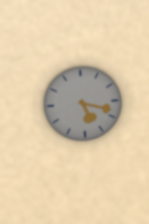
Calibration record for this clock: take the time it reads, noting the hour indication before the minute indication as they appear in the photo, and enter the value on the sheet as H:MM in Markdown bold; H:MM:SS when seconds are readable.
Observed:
**5:18**
